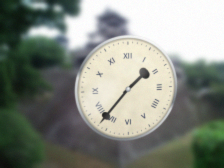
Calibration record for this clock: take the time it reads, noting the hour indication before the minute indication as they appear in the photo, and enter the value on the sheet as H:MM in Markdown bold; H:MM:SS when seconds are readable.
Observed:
**1:37**
